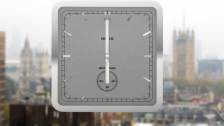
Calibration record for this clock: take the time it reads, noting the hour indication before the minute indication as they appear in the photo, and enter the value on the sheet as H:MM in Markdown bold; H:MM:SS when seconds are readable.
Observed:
**6:00**
